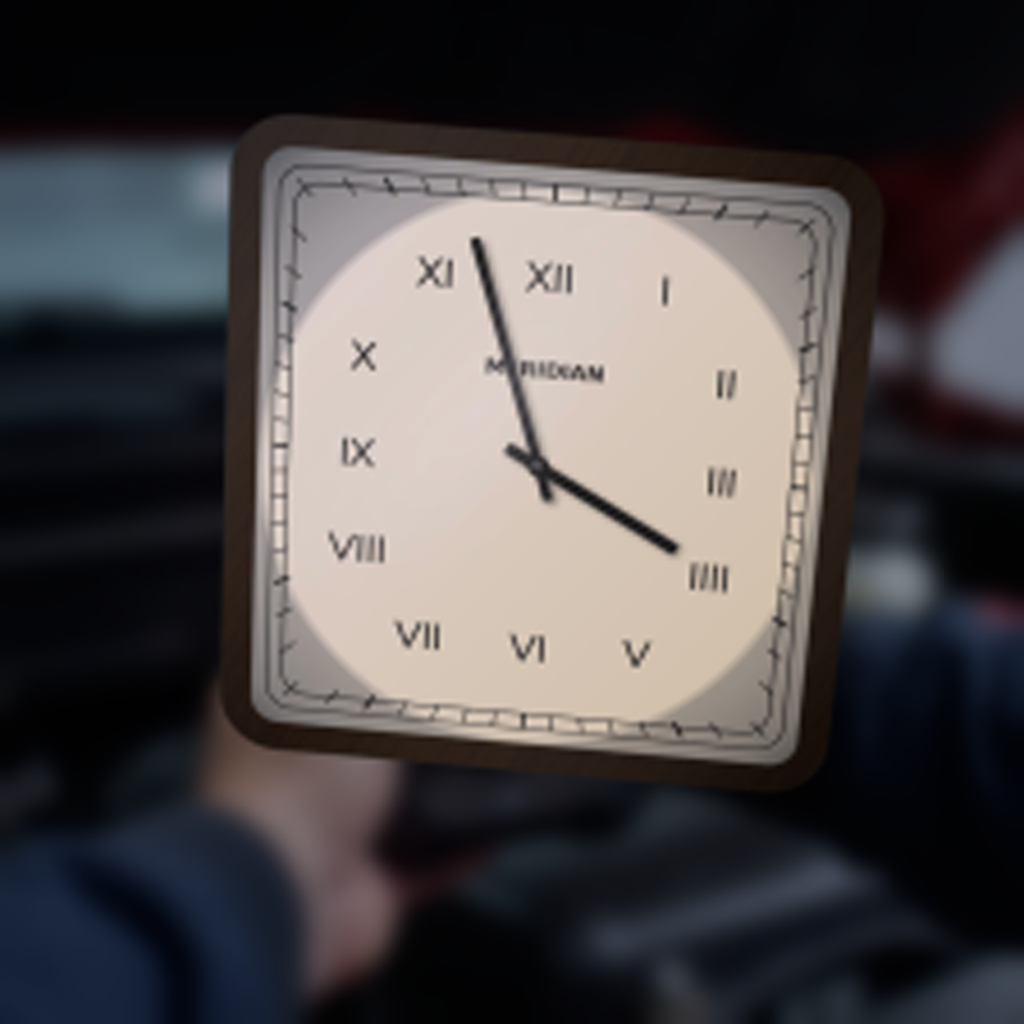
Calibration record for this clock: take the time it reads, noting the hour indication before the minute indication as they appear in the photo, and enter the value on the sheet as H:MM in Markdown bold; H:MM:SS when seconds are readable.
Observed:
**3:57**
